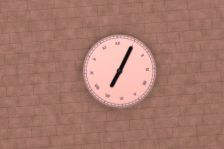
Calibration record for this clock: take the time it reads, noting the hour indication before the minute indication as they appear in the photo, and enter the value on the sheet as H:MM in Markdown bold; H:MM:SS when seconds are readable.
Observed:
**7:05**
